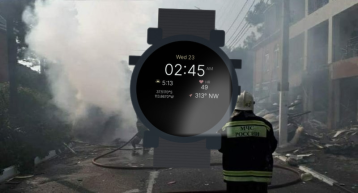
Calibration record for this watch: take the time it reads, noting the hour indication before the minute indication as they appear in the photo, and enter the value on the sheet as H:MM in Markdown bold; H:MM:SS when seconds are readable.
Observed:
**2:45**
